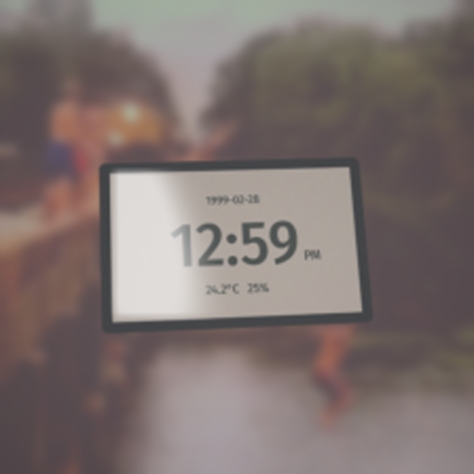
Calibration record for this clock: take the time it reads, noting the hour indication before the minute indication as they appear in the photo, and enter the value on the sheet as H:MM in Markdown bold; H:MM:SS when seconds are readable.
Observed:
**12:59**
